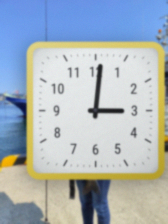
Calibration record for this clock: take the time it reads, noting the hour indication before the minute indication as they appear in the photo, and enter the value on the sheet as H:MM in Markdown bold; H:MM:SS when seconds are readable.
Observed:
**3:01**
